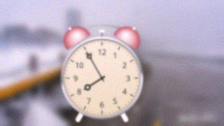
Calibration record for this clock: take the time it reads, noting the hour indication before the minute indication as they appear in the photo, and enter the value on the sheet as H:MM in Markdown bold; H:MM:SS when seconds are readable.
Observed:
**7:55**
